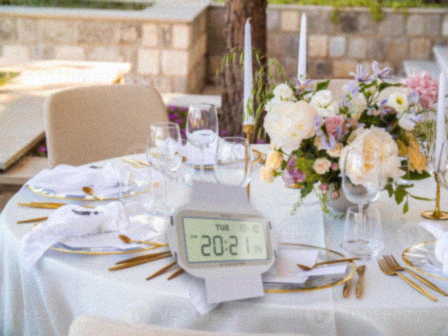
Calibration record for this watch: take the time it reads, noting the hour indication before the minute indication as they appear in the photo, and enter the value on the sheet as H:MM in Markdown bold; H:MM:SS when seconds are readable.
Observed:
**20:21**
